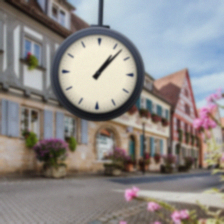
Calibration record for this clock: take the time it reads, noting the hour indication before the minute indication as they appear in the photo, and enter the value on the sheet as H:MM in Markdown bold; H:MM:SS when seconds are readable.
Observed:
**1:07**
